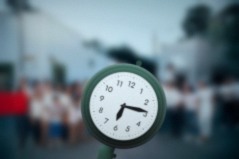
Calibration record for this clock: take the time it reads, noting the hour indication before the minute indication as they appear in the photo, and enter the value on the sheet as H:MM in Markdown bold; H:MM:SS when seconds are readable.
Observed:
**6:14**
